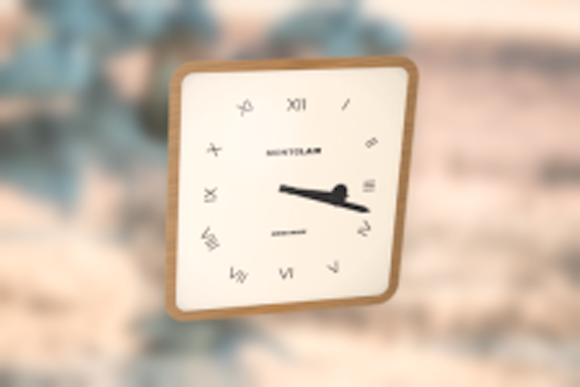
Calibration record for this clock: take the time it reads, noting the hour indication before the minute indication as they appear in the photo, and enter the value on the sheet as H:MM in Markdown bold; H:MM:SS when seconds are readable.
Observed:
**3:18**
